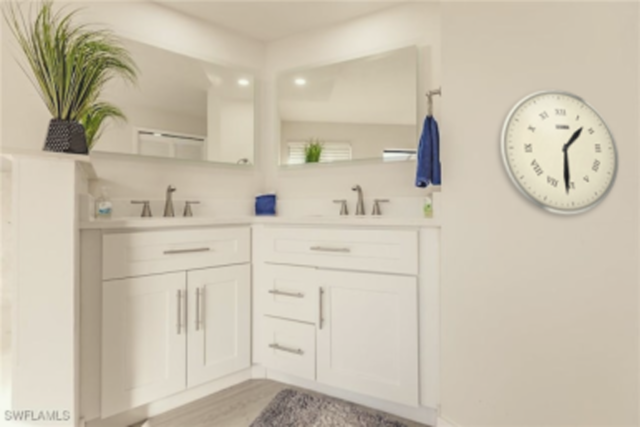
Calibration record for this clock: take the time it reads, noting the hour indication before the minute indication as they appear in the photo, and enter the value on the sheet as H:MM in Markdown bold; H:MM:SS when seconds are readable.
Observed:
**1:31**
